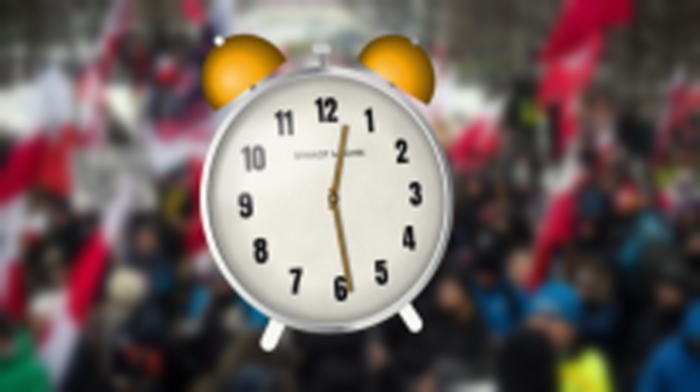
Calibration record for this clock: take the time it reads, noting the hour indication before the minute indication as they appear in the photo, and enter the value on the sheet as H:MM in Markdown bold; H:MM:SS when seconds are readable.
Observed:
**12:29**
